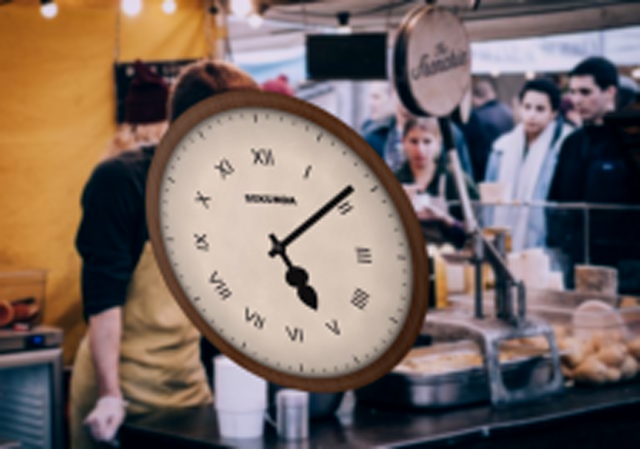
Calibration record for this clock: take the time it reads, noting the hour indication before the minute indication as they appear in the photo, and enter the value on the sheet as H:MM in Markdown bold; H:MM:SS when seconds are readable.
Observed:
**5:09**
